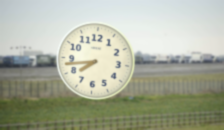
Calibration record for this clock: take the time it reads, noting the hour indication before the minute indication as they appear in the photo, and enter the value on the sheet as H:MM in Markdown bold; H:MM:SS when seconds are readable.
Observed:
**7:43**
